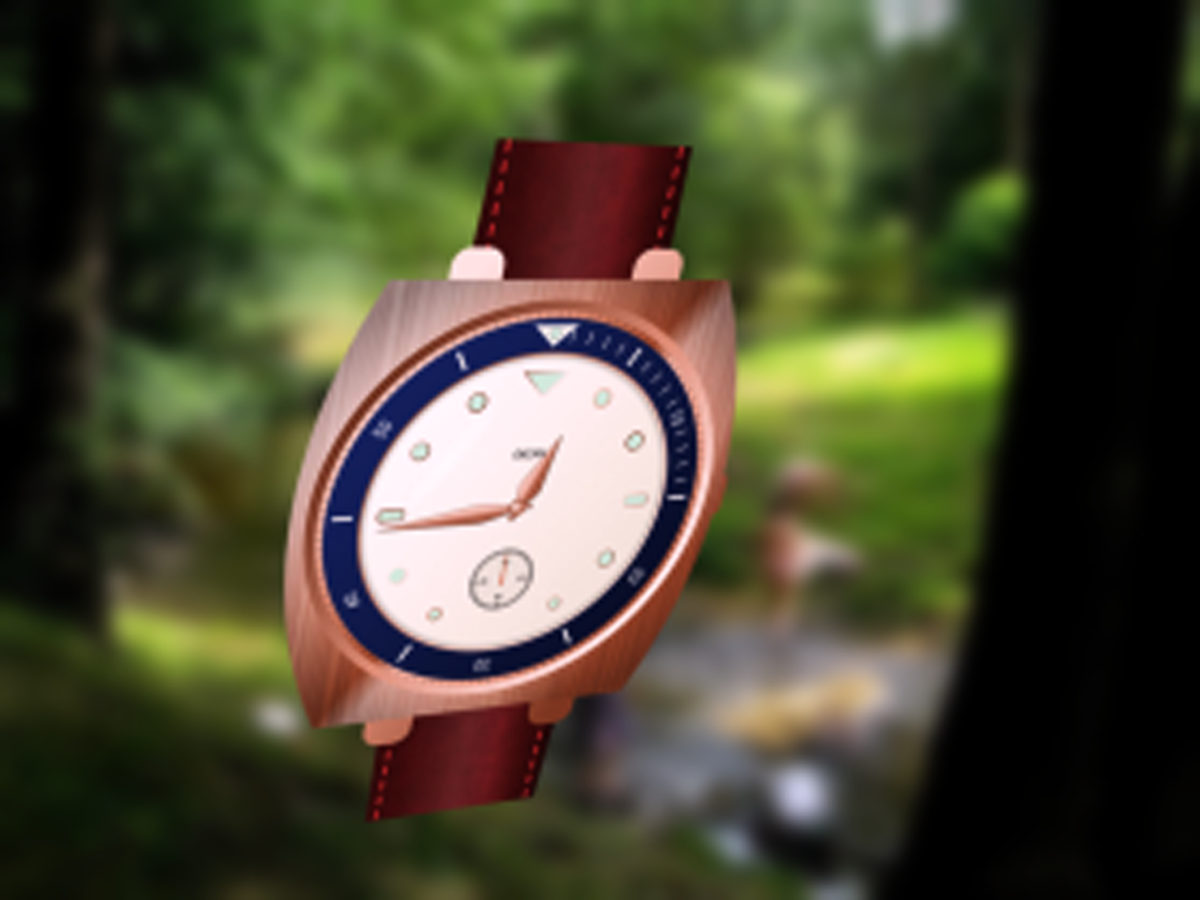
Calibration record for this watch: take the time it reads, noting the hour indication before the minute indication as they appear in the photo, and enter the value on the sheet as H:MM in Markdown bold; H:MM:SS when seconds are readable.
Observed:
**12:44**
